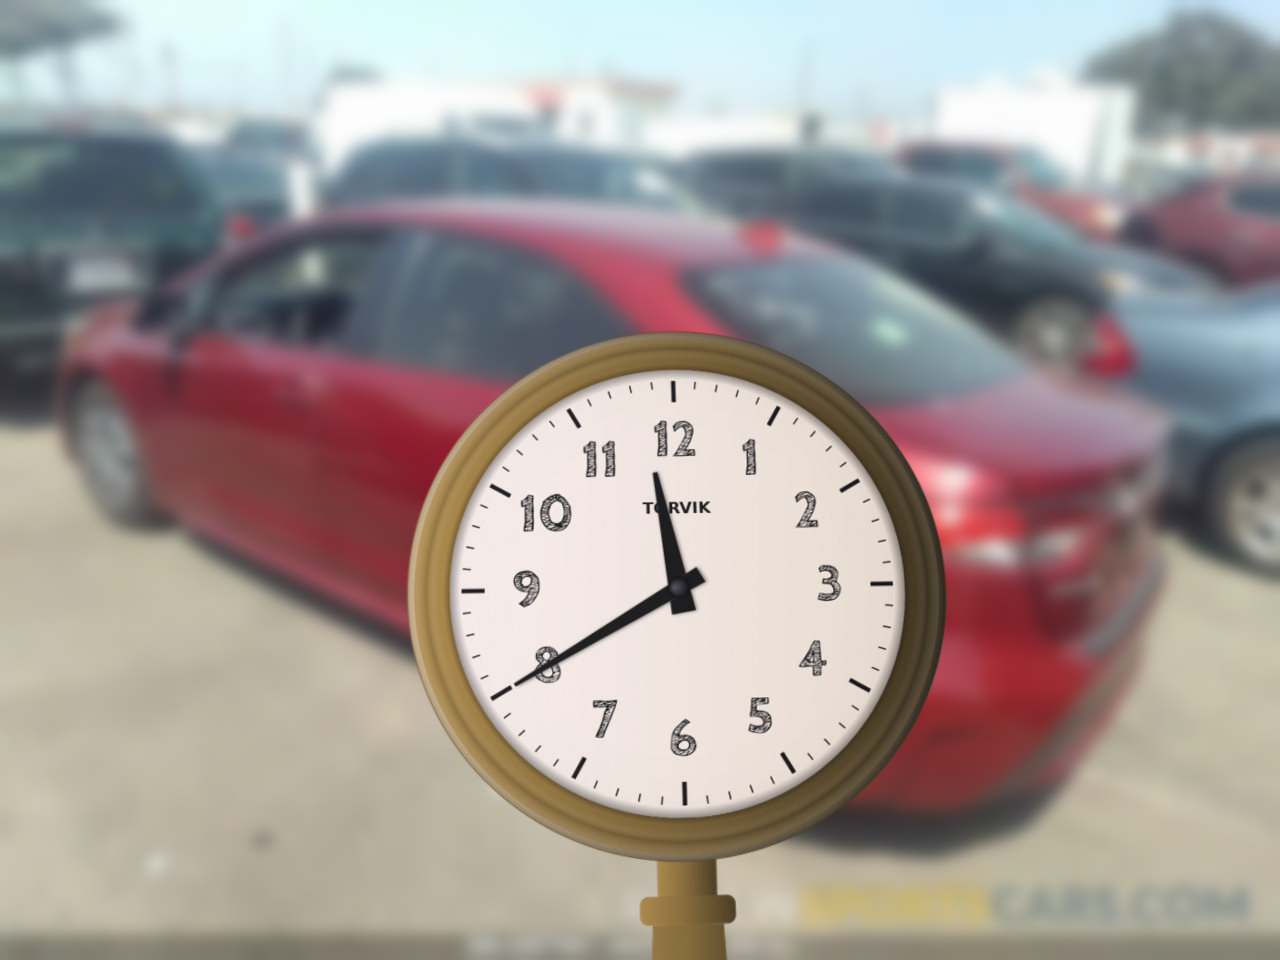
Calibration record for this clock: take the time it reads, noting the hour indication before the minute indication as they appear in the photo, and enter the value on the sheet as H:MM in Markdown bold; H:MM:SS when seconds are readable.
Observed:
**11:40**
